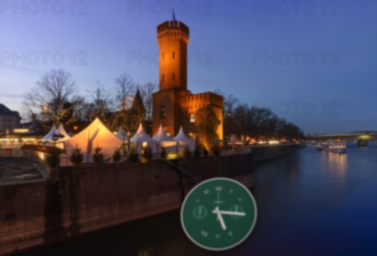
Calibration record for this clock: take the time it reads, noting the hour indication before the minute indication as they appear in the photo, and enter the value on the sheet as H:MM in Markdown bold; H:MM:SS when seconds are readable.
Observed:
**5:16**
